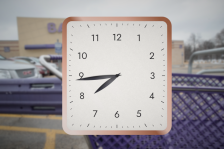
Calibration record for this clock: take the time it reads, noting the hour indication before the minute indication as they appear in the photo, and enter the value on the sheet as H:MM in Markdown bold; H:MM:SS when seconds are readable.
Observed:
**7:44**
